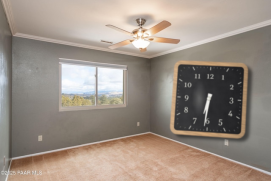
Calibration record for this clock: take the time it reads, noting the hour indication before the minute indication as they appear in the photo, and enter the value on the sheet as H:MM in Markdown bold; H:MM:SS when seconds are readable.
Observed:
**6:31**
